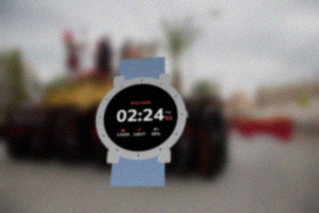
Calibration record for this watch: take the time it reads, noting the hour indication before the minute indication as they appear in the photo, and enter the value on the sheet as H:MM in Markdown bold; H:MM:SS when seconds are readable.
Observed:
**2:24**
